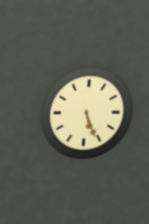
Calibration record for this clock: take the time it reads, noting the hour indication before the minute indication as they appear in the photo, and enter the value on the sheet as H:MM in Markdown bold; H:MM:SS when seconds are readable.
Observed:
**5:26**
